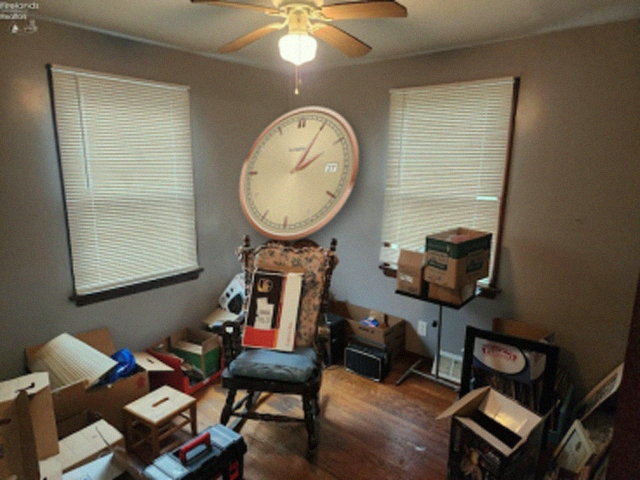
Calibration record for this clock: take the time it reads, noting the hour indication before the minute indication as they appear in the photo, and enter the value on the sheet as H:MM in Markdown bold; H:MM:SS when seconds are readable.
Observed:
**2:05**
